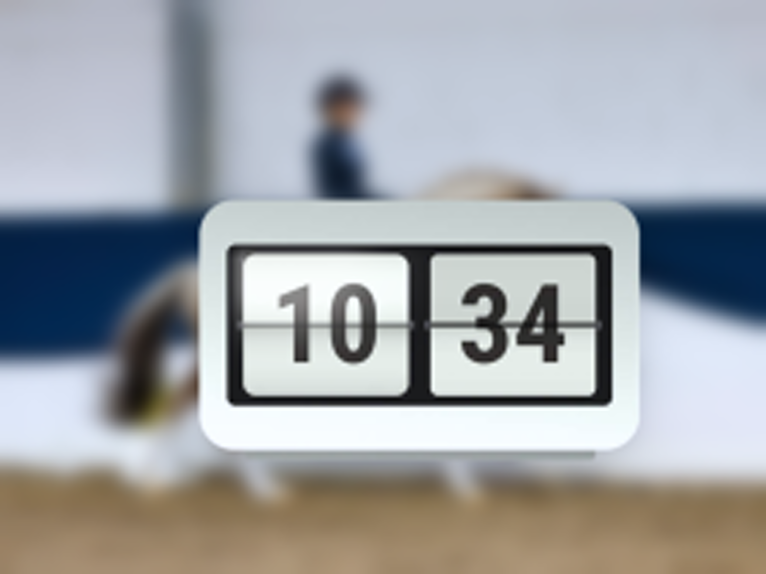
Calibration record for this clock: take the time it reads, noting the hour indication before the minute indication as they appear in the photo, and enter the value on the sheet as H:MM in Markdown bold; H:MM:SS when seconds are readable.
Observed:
**10:34**
